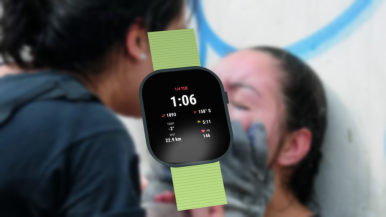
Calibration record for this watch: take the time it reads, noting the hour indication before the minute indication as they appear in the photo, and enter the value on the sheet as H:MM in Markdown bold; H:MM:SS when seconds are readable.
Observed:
**1:06**
